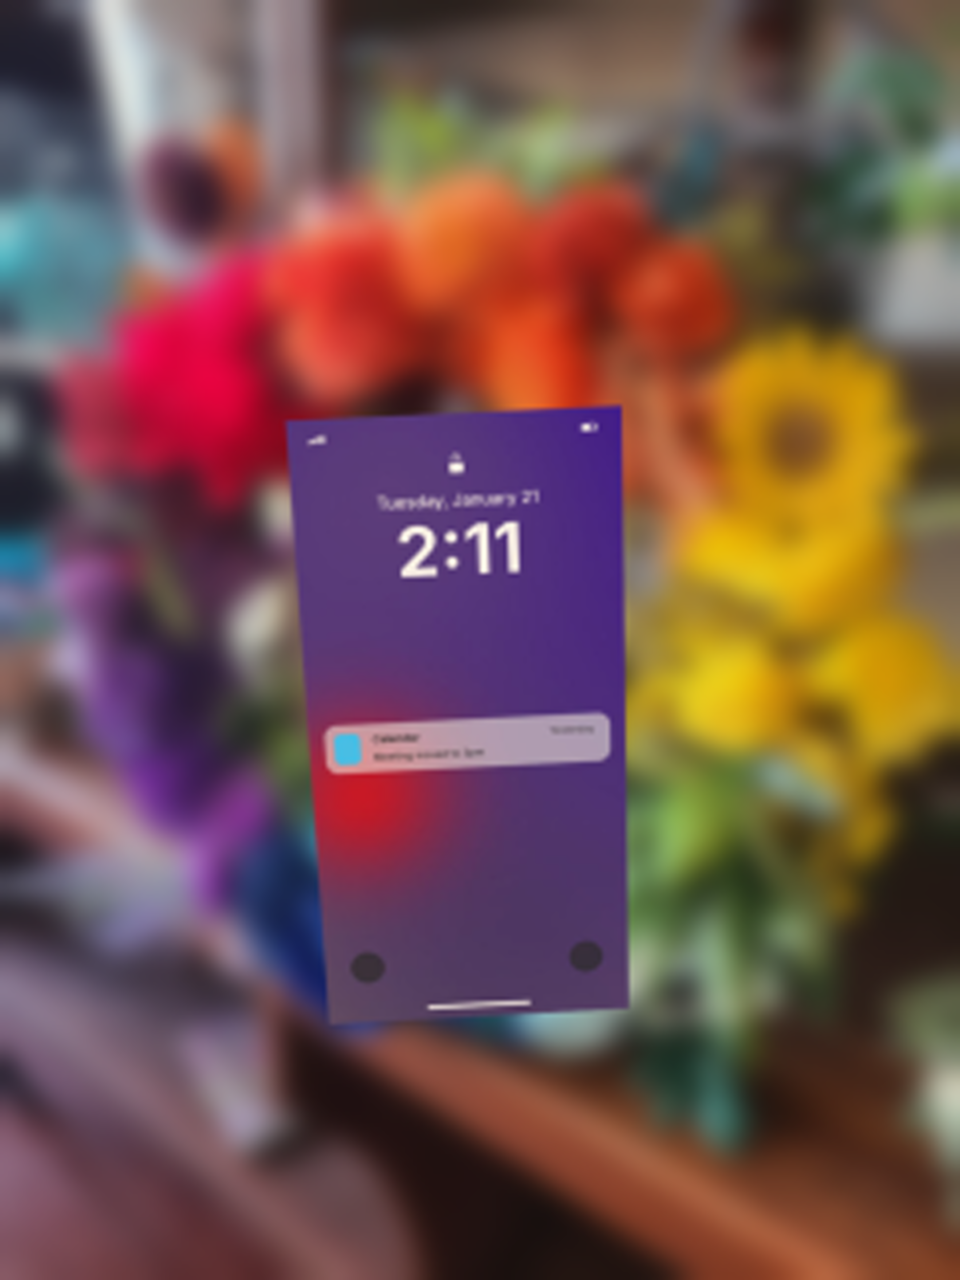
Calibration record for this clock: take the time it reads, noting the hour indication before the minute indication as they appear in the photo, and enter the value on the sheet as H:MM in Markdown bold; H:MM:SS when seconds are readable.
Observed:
**2:11**
